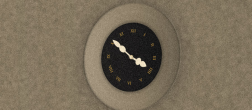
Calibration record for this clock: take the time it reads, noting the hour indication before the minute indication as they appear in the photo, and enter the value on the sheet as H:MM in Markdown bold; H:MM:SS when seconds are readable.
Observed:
**3:51**
